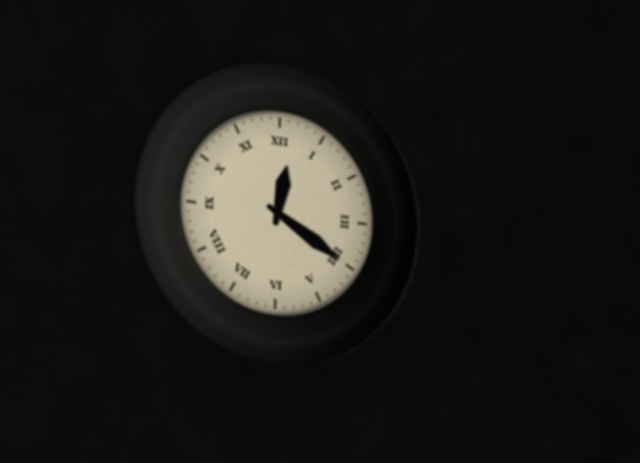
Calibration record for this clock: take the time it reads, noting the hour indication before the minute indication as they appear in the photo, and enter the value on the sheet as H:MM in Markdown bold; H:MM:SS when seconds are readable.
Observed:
**12:20**
